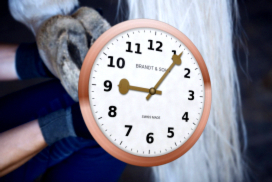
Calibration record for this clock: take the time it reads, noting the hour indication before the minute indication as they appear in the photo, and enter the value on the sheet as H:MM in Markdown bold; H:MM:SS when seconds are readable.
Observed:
**9:06**
